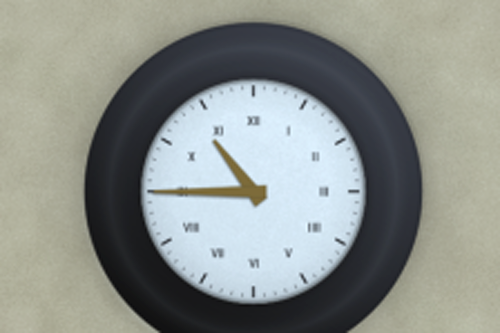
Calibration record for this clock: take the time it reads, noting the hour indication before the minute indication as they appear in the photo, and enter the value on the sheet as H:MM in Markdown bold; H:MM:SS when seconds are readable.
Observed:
**10:45**
